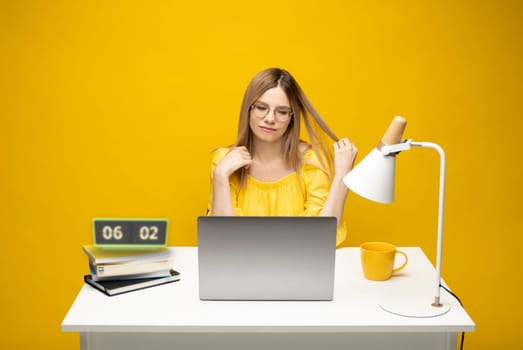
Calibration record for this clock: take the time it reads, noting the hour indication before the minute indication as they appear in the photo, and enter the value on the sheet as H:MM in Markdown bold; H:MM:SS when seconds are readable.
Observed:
**6:02**
